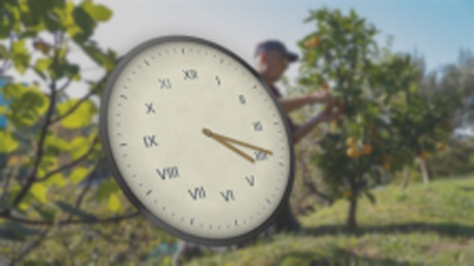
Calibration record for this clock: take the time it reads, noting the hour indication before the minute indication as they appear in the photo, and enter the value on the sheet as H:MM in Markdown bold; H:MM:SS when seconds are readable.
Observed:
**4:19**
